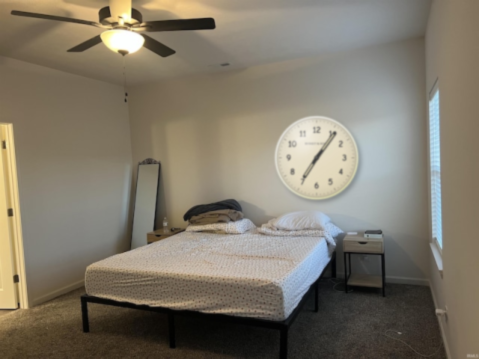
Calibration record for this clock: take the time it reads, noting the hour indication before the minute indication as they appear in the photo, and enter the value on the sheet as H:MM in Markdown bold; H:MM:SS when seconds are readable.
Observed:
**7:06**
